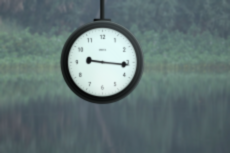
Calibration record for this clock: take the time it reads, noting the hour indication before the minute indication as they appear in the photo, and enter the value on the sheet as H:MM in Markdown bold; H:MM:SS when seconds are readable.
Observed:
**9:16**
